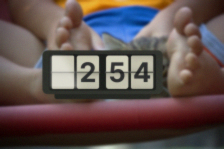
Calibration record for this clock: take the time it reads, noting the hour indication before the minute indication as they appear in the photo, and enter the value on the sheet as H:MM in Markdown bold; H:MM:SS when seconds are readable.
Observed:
**2:54**
